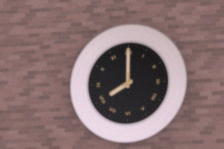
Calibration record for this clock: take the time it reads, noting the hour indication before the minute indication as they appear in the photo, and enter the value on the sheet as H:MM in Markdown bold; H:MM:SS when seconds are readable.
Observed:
**8:00**
